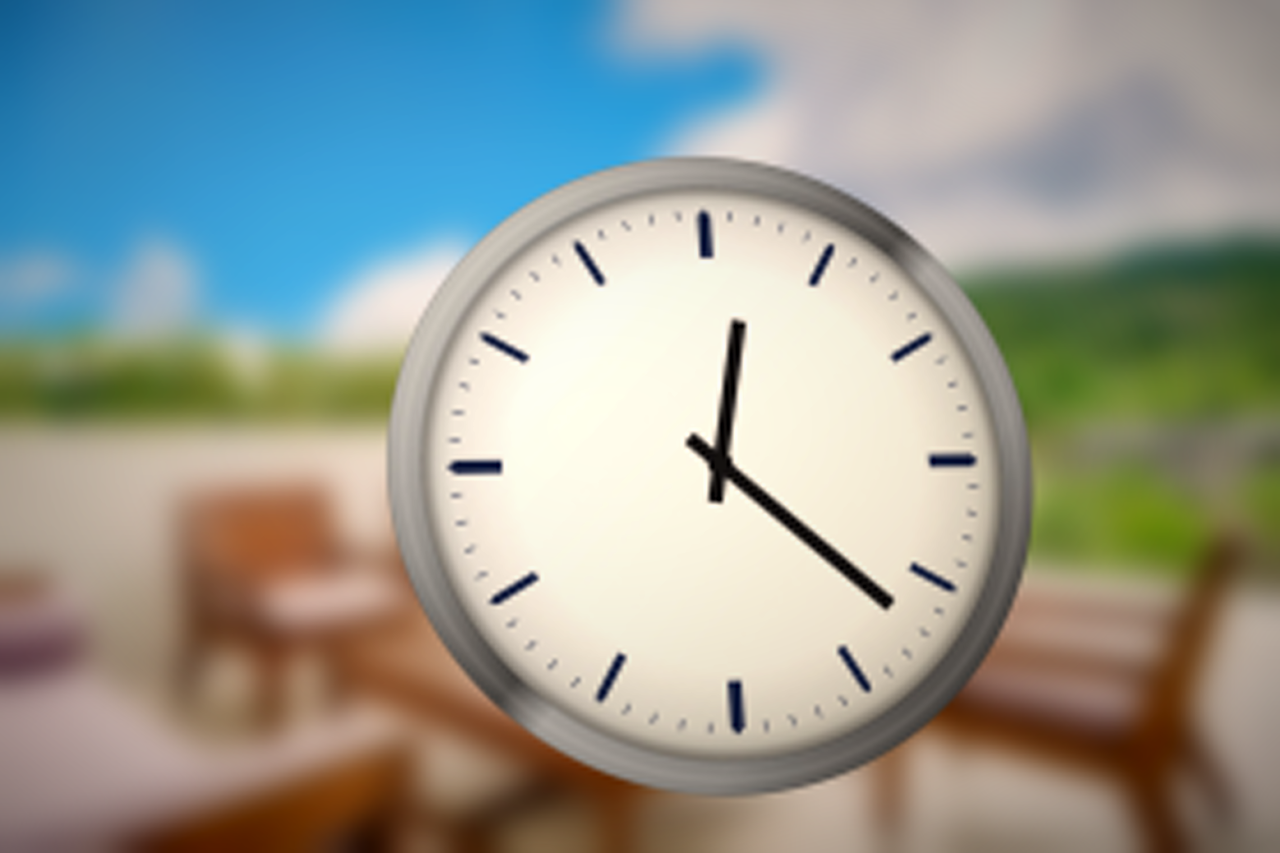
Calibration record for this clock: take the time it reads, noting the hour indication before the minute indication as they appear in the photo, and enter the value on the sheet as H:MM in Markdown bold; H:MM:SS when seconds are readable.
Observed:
**12:22**
